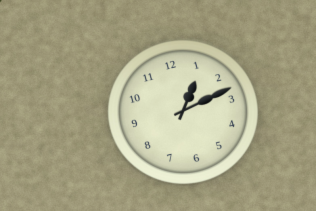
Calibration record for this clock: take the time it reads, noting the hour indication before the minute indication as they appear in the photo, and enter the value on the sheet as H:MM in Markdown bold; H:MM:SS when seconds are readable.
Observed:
**1:13**
